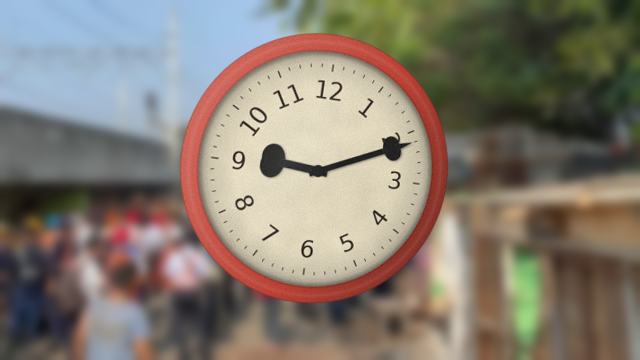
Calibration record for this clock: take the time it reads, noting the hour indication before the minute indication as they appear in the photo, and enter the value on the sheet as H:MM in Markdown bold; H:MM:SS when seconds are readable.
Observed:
**9:11**
